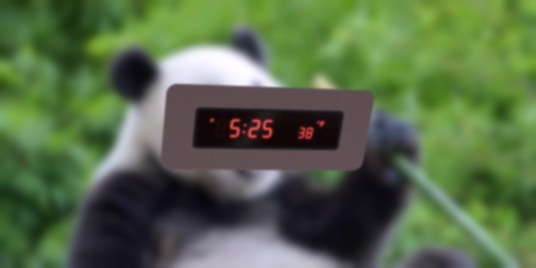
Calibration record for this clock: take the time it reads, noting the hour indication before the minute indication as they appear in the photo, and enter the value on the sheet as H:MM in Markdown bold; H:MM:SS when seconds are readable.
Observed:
**5:25**
